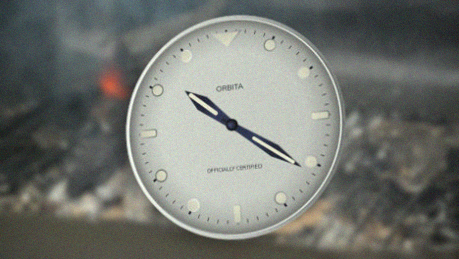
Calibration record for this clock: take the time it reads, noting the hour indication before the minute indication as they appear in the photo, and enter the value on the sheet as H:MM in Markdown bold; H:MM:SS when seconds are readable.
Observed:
**10:21**
